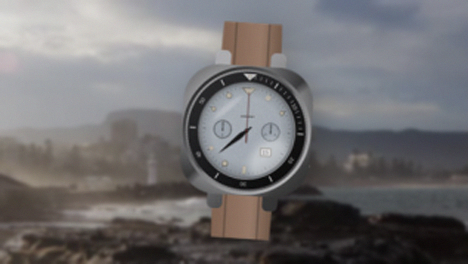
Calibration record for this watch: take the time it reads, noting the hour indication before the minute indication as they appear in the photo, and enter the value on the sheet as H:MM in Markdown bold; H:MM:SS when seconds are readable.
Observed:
**7:38**
